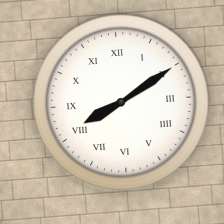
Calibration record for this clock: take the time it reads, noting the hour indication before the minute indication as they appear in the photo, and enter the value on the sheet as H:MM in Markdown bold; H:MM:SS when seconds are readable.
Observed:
**8:10**
